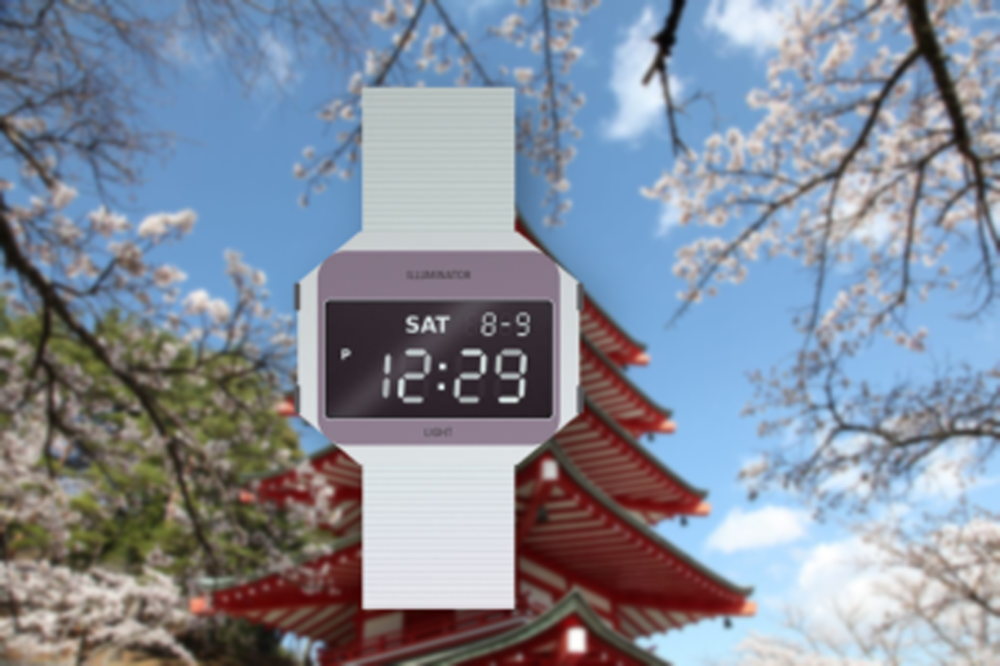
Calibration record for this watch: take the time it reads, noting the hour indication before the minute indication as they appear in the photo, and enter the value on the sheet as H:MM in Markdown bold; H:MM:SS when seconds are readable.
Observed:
**12:29**
